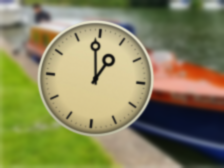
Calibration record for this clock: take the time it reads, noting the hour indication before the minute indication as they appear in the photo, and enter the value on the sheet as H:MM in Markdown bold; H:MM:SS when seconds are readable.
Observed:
**12:59**
